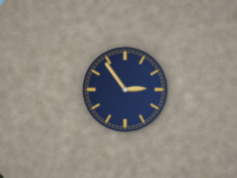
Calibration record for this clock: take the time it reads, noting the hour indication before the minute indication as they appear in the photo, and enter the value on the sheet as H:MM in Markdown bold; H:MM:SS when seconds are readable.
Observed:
**2:54**
